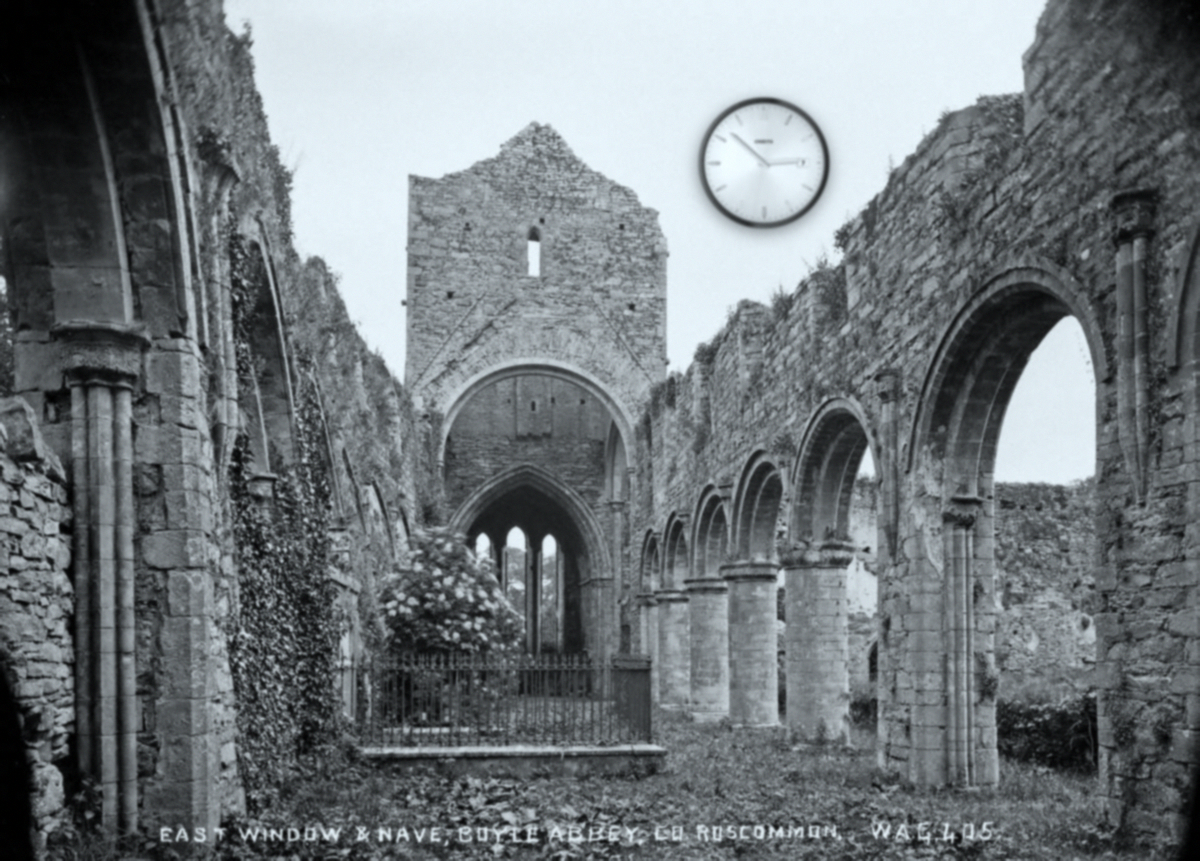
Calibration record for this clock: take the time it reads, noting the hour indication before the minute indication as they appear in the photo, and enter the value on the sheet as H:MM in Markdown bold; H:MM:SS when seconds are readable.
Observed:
**2:52**
